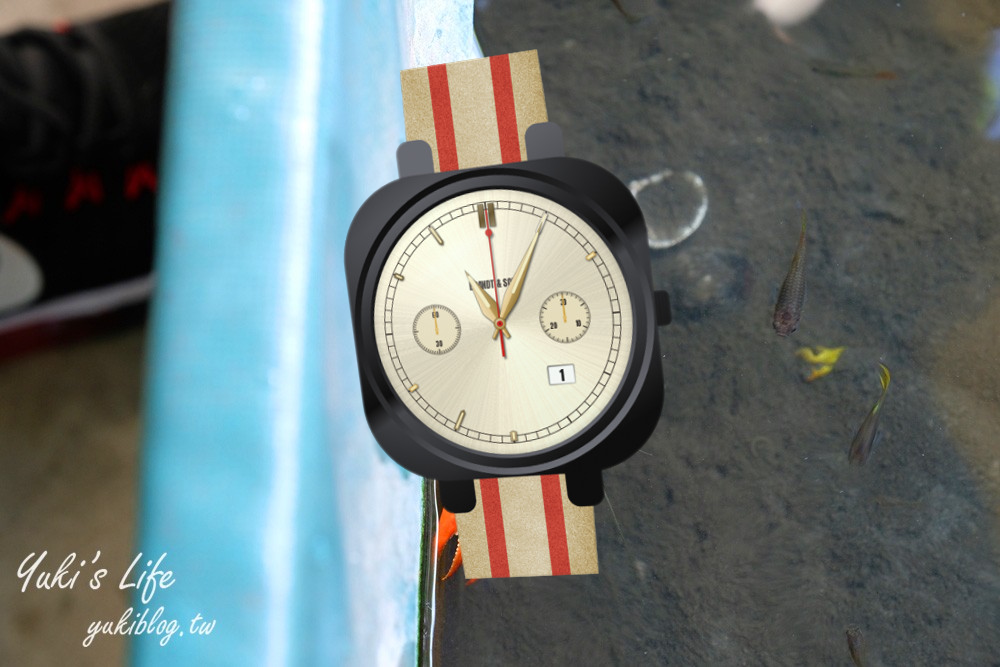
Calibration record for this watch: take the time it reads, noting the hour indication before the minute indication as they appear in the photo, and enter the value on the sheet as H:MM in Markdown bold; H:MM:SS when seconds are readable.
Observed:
**11:05**
